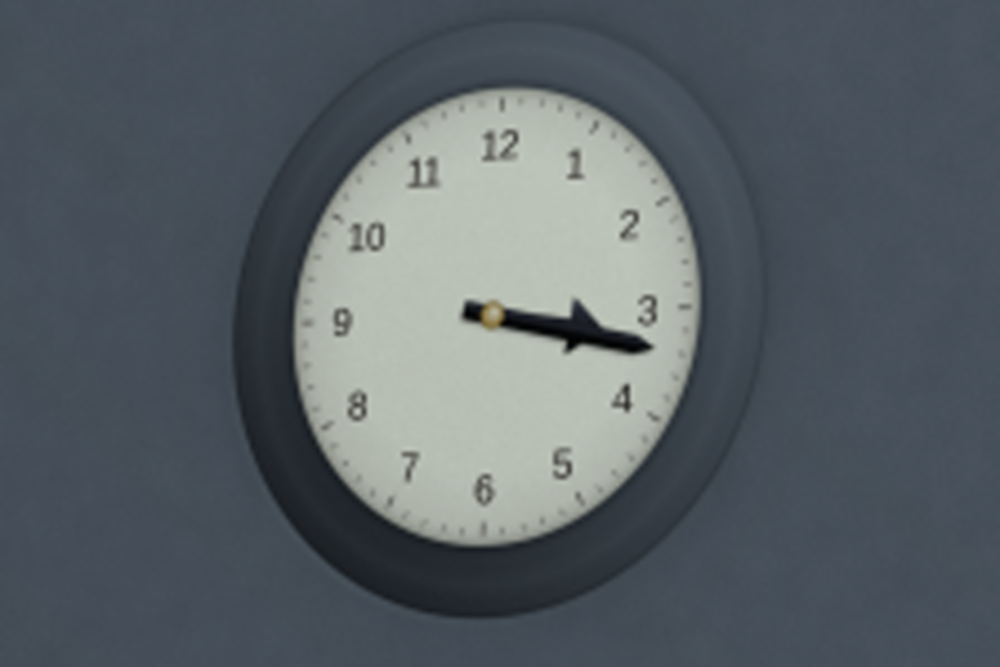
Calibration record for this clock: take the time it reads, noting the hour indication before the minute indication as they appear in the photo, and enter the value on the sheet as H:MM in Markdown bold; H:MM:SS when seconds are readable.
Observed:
**3:17**
